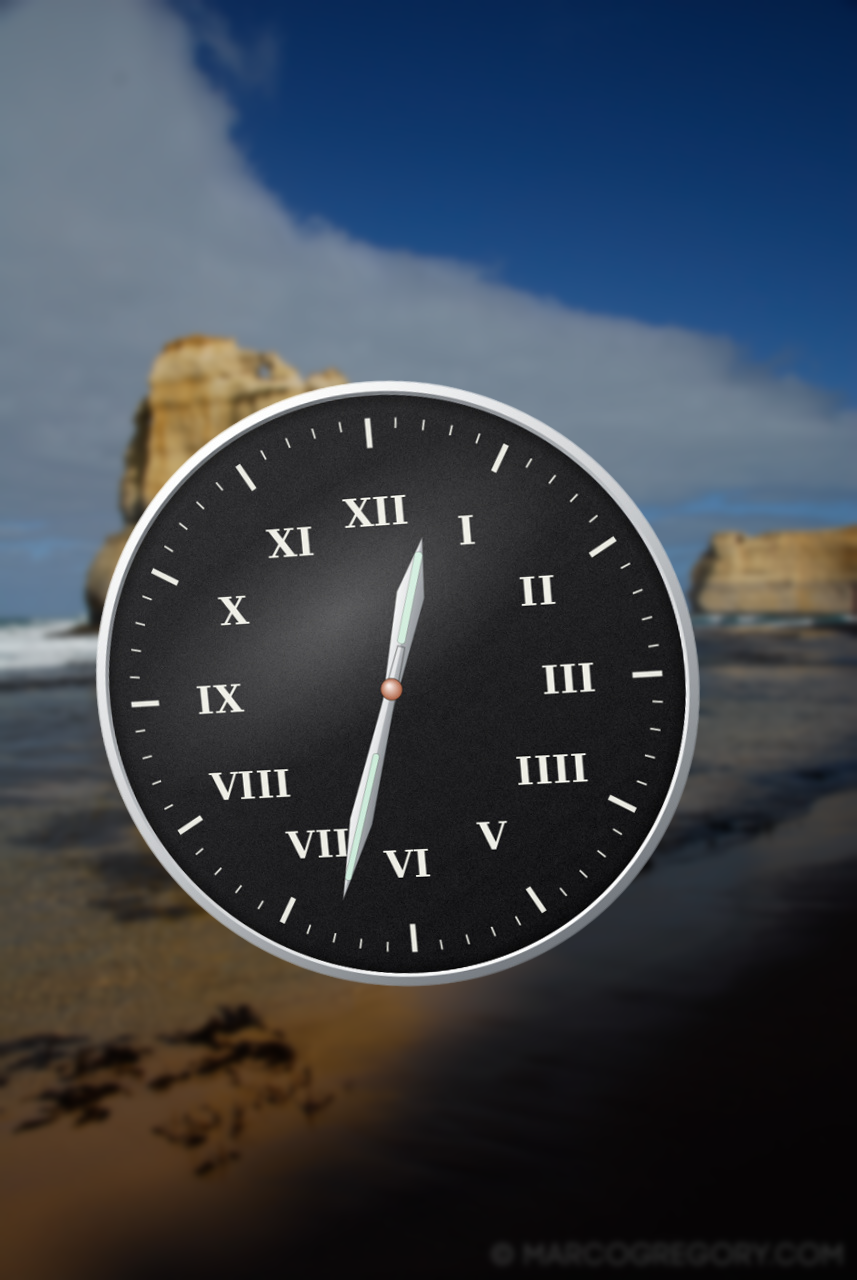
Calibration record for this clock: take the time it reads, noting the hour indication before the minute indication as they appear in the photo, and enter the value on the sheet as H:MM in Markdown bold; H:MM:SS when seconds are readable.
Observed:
**12:33**
